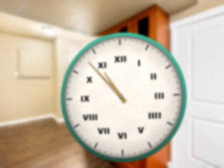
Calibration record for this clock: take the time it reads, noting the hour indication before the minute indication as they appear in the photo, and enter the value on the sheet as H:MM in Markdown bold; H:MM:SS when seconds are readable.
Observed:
**10:53**
